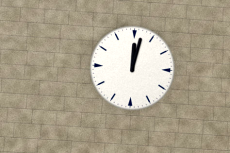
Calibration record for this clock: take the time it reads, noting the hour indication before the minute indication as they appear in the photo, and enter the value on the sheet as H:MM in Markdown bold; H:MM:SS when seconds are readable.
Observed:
**12:02**
